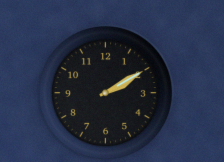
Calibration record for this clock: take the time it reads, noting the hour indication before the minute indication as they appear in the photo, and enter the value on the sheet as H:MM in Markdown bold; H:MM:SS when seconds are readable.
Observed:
**2:10**
